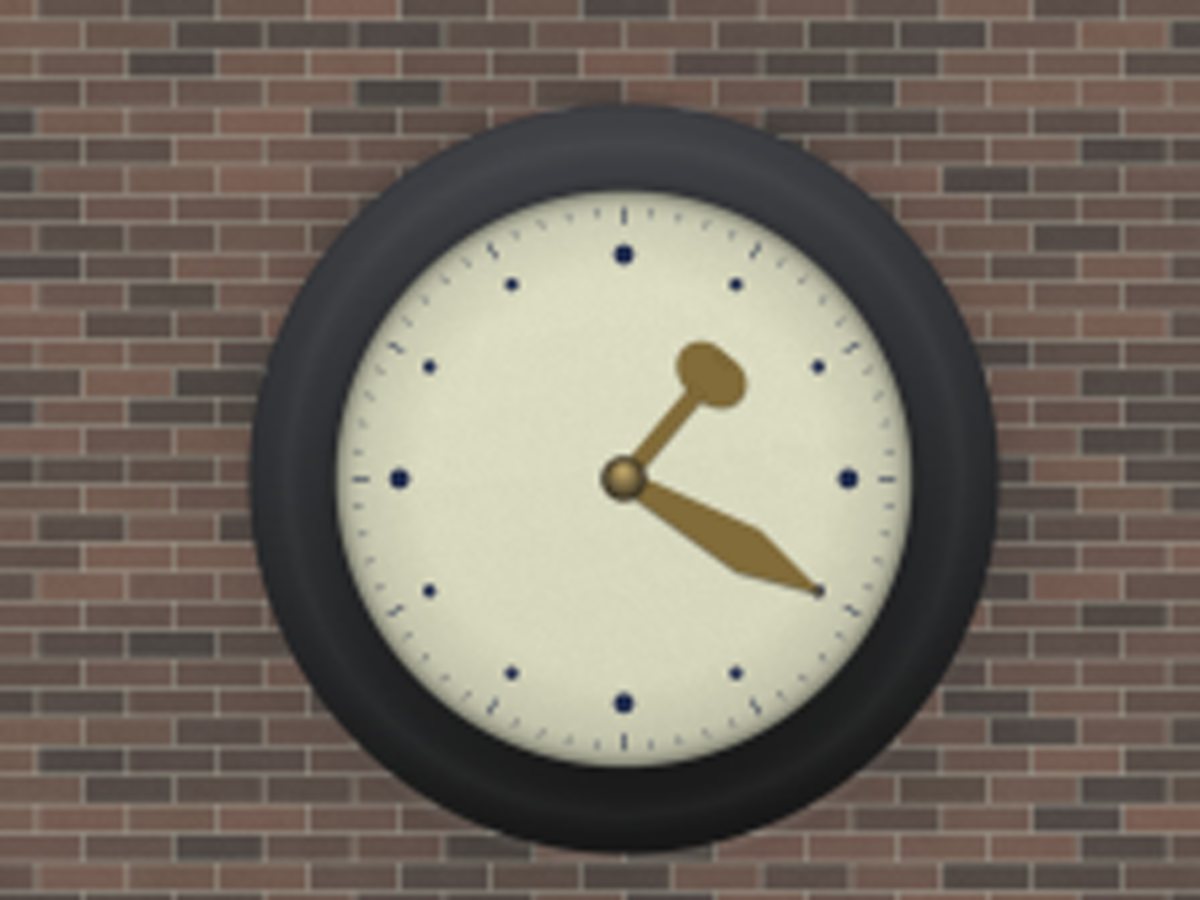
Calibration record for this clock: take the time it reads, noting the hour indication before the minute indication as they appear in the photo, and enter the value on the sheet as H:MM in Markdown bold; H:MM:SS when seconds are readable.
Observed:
**1:20**
